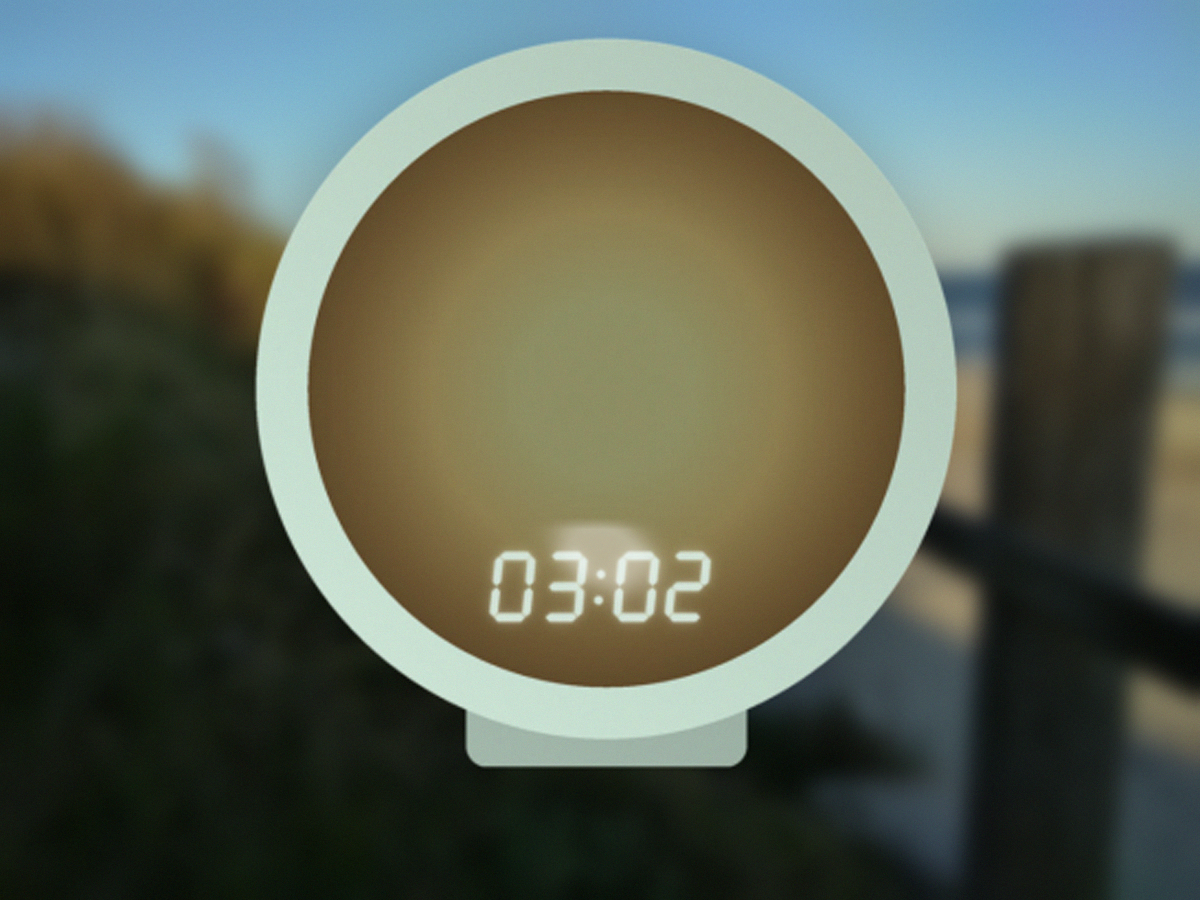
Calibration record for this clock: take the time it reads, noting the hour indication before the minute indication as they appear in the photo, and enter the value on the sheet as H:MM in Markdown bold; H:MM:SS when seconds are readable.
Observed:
**3:02**
